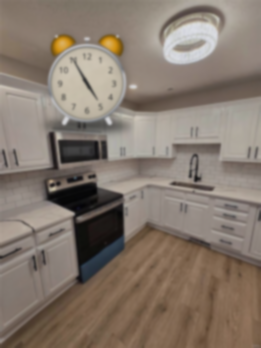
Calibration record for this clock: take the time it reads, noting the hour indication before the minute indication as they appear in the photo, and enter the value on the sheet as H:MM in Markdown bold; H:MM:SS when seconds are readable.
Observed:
**4:55**
